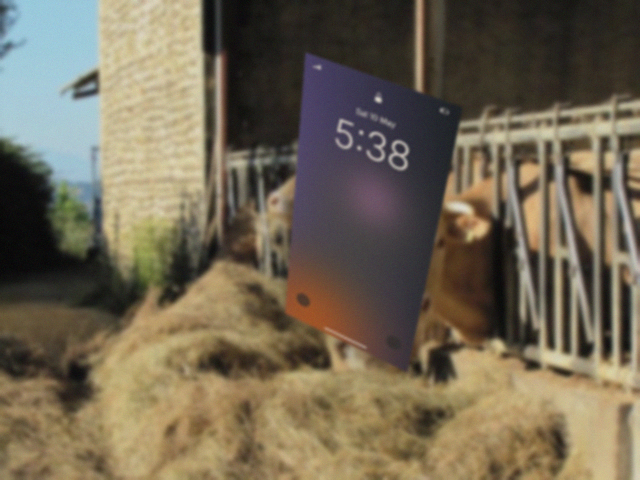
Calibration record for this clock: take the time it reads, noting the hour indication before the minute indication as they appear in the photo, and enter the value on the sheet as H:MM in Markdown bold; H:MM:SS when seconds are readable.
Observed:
**5:38**
